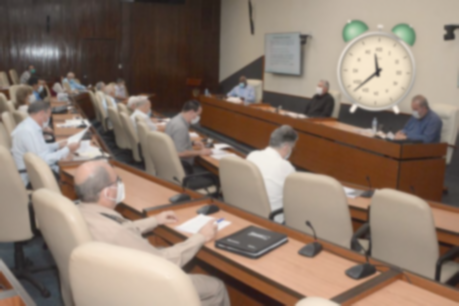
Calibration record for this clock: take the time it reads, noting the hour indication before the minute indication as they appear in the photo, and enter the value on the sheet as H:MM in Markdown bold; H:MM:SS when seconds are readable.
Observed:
**11:38**
